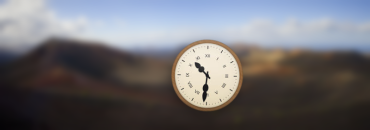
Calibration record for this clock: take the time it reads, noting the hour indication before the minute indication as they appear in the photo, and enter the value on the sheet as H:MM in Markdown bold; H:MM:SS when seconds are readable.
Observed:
**10:31**
